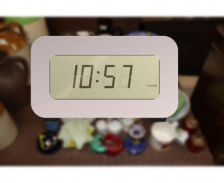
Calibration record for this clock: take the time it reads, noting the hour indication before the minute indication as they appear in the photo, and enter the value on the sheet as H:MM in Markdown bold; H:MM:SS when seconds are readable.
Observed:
**10:57**
